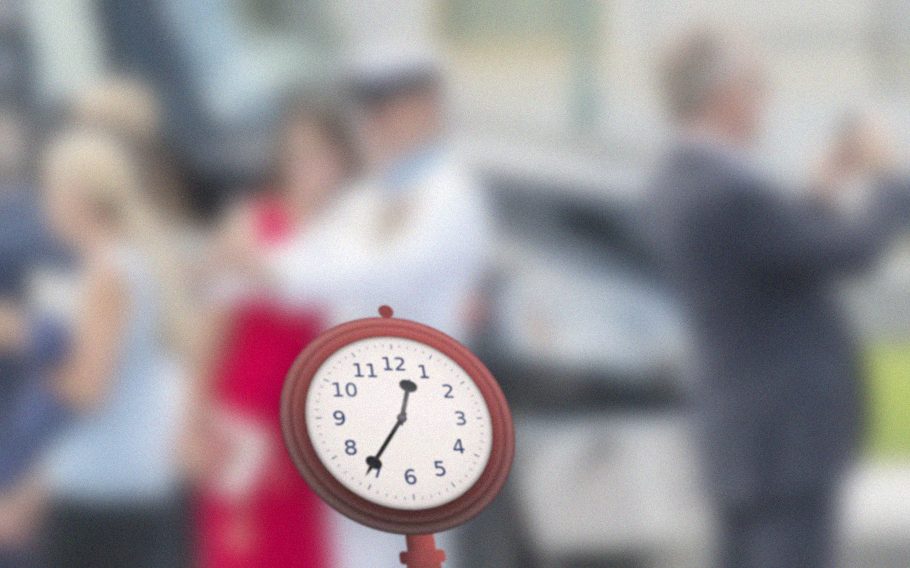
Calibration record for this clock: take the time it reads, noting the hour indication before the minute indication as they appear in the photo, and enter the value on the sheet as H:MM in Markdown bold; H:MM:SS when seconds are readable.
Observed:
**12:36**
